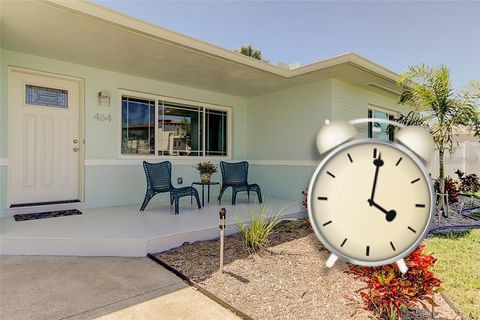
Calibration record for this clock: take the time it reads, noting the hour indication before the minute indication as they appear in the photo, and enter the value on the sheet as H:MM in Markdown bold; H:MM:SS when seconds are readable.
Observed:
**4:01**
